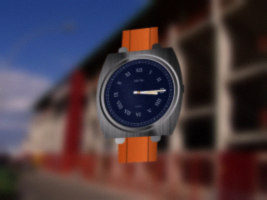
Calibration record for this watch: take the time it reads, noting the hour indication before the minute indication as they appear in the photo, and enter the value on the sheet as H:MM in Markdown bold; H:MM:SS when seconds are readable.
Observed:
**3:15**
